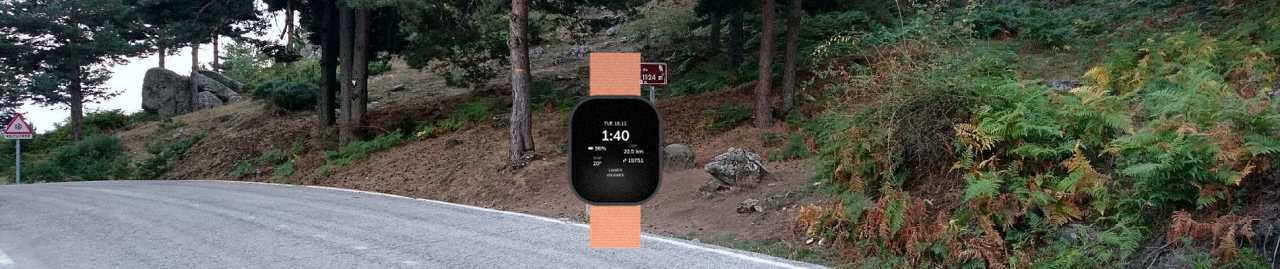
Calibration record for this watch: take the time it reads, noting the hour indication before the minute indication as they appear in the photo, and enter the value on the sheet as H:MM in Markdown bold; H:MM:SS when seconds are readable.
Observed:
**1:40**
